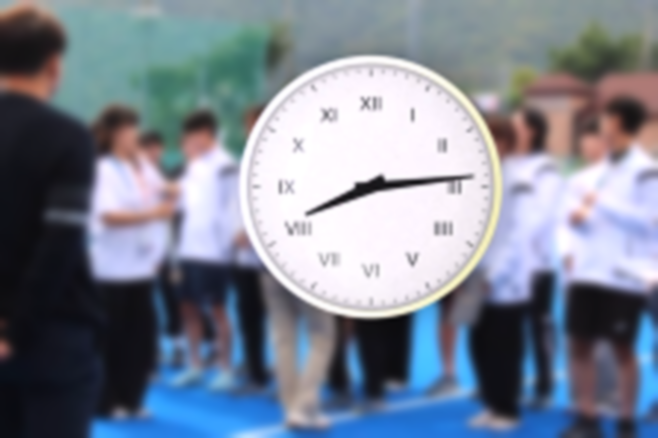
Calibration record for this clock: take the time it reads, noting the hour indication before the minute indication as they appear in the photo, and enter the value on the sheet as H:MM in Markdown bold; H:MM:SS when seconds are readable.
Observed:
**8:14**
